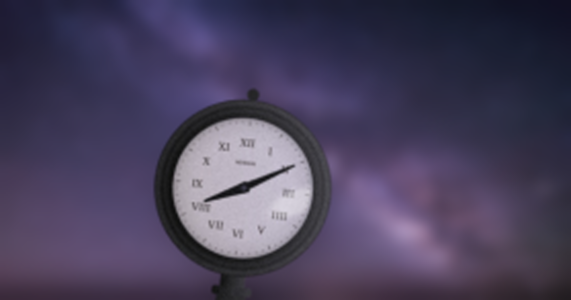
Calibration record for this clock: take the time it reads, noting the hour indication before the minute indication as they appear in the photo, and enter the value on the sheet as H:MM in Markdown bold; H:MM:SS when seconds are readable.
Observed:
**8:10**
